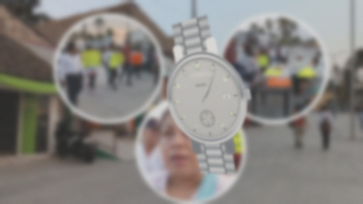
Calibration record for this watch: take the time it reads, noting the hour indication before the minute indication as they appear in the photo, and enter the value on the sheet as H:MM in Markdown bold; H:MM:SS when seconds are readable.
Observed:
**1:06**
